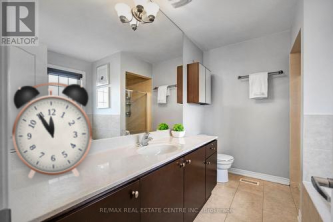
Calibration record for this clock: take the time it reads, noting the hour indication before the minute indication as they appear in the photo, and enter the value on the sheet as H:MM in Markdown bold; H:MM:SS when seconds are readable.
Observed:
**11:55**
